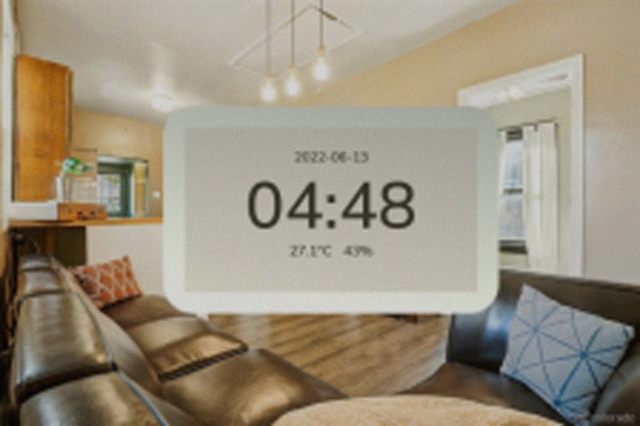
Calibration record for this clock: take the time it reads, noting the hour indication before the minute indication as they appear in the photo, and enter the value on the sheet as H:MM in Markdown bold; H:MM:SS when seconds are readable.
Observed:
**4:48**
